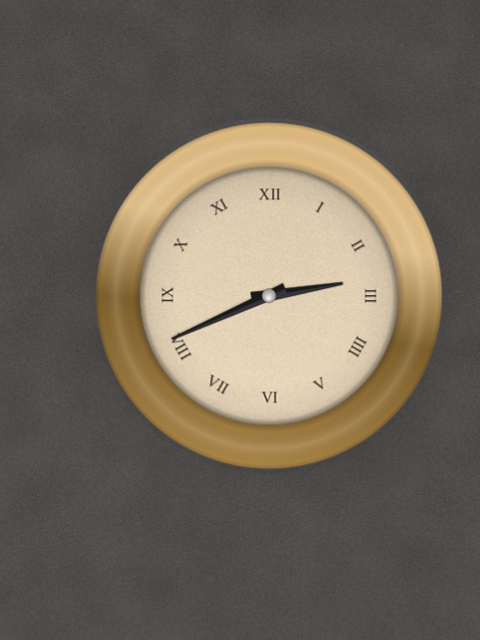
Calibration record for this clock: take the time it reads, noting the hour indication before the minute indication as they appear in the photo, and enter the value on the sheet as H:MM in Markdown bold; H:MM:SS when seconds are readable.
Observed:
**2:41**
